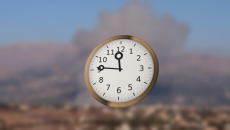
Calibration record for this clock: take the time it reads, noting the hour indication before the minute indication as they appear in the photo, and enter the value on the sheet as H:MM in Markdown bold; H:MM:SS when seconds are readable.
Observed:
**11:46**
